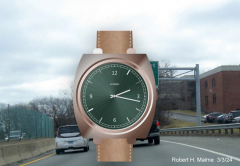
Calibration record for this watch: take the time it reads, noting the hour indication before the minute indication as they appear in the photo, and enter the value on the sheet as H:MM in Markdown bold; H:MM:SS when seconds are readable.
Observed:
**2:17**
